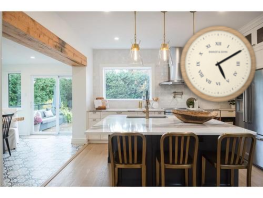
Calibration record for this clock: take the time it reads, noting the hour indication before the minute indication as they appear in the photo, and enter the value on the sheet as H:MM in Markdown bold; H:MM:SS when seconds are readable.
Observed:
**5:10**
